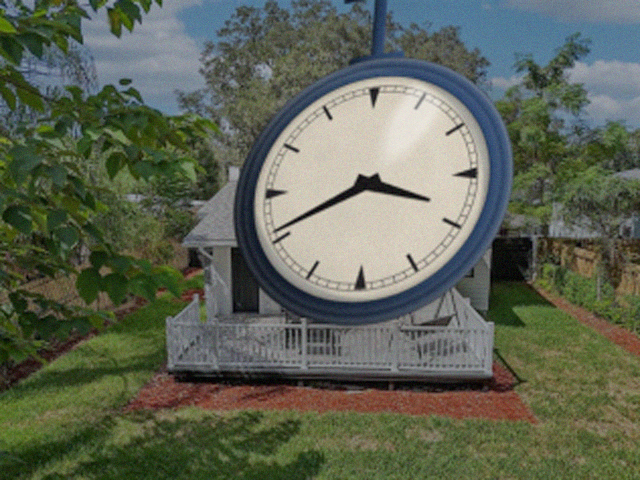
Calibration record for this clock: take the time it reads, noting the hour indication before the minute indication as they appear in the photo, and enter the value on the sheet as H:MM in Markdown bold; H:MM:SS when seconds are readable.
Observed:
**3:41**
